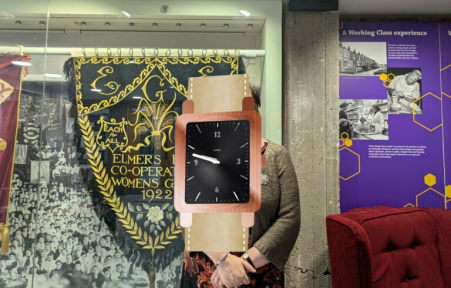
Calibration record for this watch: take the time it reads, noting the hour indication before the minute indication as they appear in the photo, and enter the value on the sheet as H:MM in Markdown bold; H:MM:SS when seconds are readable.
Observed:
**9:48**
